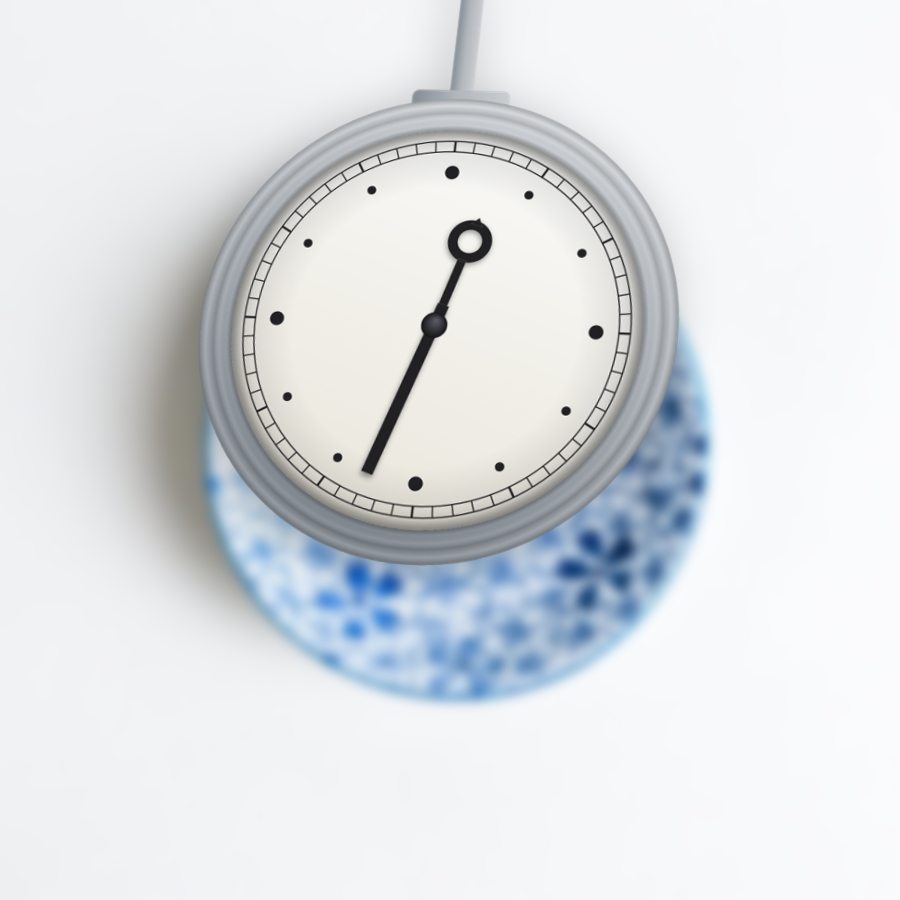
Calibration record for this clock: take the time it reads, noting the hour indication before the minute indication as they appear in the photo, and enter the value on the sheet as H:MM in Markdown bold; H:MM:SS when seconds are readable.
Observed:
**12:33**
